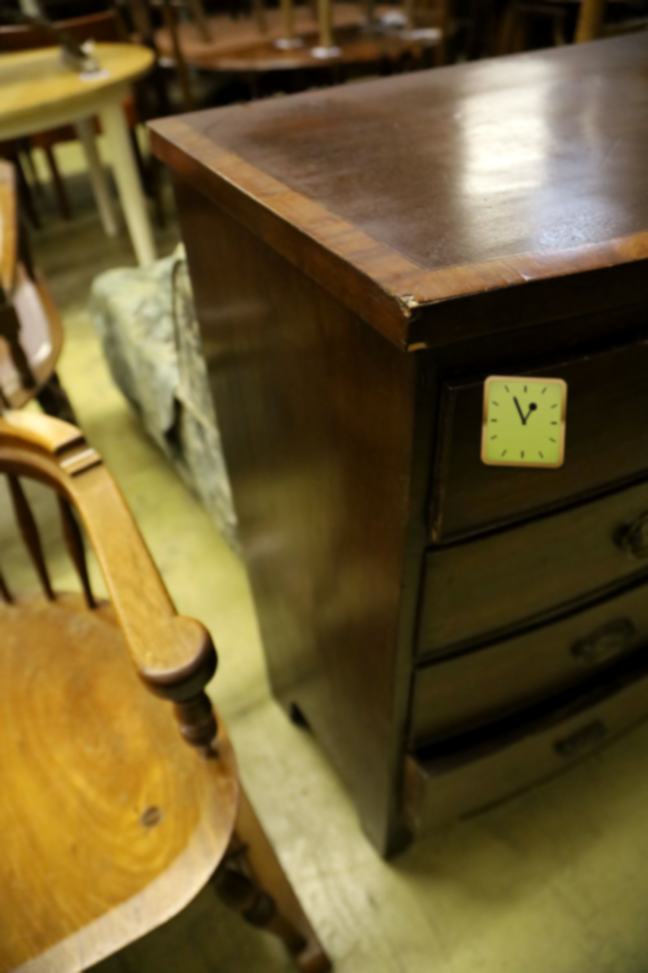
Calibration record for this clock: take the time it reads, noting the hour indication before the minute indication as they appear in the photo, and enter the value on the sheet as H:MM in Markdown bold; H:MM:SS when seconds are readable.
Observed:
**12:56**
